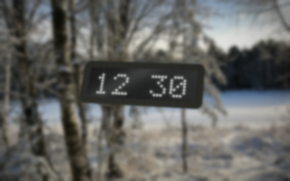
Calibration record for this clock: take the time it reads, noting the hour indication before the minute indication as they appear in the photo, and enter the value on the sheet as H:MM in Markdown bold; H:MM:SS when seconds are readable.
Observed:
**12:30**
